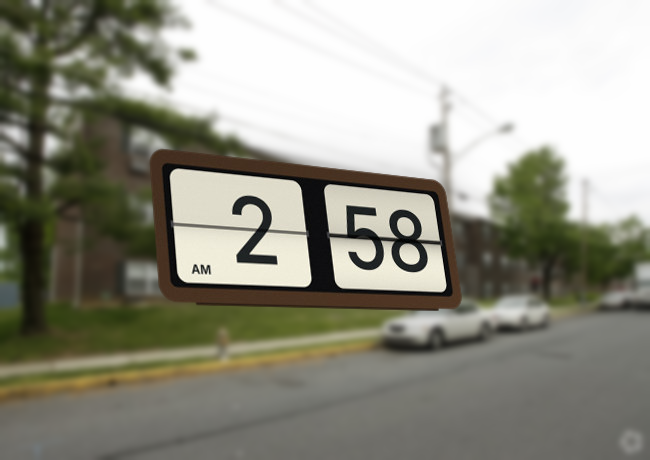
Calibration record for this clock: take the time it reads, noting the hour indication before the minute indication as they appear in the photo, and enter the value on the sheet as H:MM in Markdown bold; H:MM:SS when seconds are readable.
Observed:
**2:58**
